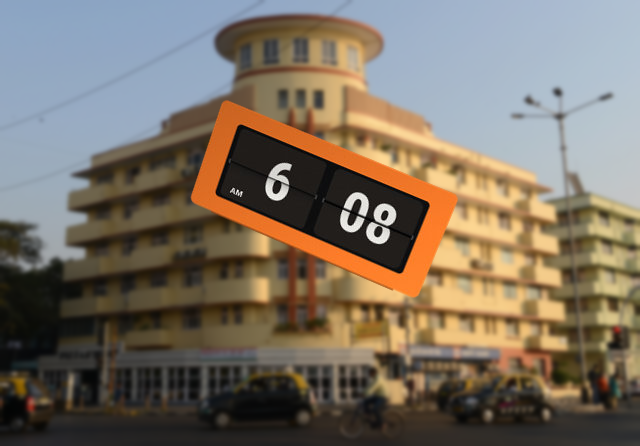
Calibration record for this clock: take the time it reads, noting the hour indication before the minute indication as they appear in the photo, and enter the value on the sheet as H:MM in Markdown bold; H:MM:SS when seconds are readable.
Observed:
**6:08**
